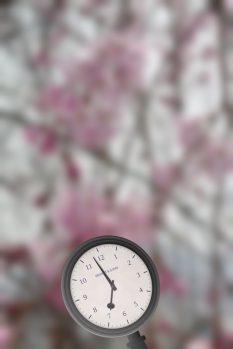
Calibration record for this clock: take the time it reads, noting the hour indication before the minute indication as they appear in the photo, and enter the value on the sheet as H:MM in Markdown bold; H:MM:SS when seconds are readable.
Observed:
**6:58**
